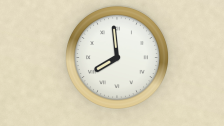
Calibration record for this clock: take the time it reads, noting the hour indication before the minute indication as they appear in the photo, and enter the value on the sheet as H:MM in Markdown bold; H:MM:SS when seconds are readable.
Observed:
**7:59**
